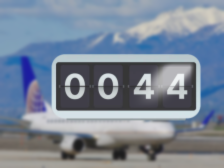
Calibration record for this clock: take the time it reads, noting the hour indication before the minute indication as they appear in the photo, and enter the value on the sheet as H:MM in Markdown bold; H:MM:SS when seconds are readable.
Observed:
**0:44**
